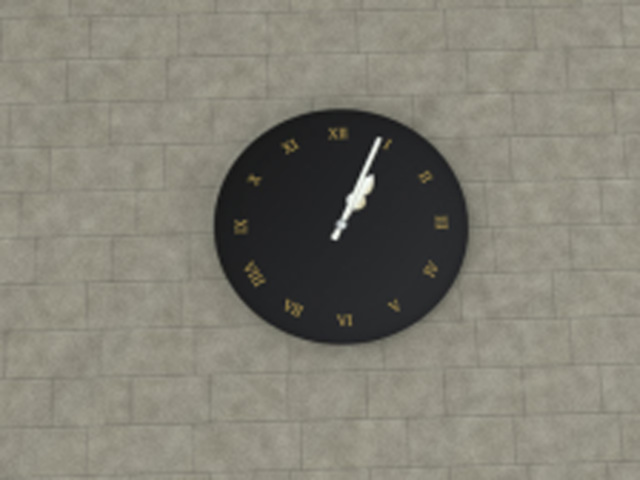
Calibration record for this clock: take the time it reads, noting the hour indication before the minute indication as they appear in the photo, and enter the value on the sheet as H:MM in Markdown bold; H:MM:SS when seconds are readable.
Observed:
**1:04**
